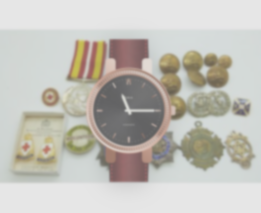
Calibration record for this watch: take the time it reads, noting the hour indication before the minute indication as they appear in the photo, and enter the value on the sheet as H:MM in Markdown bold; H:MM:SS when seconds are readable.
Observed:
**11:15**
